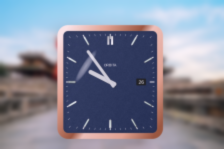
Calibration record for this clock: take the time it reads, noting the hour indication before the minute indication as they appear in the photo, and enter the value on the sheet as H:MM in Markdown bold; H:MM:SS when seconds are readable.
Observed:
**9:54**
